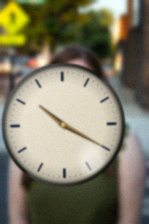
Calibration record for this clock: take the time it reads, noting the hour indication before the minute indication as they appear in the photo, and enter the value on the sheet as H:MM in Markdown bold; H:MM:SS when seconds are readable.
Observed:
**10:20**
